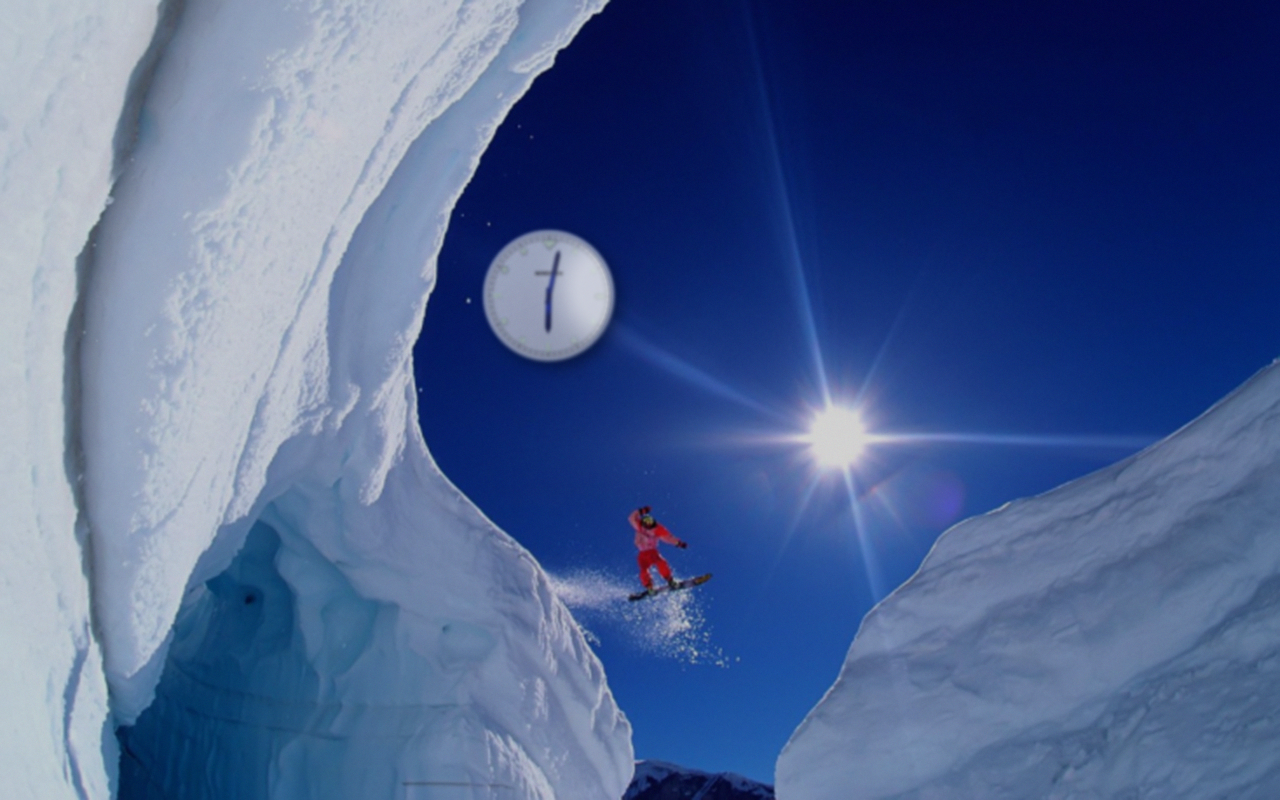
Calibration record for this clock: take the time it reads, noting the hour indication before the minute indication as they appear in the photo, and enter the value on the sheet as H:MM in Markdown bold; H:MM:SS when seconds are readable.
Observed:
**6:02**
